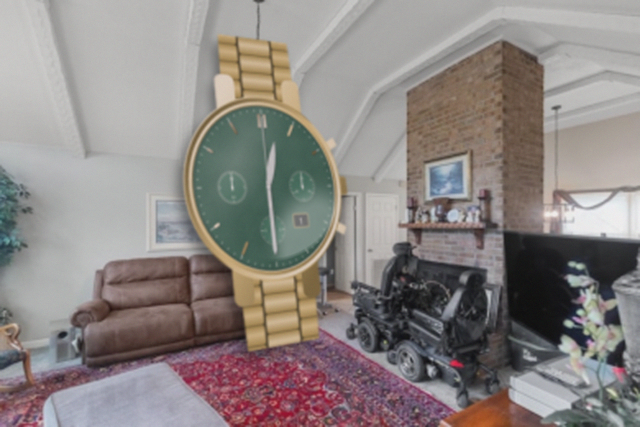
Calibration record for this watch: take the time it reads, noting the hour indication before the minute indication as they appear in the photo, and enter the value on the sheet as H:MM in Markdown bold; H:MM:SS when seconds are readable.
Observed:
**12:30**
